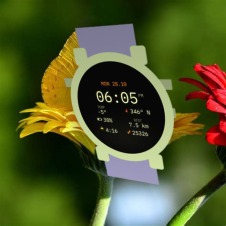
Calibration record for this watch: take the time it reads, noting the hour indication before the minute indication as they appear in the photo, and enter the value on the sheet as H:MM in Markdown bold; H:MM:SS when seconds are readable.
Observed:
**6:05**
